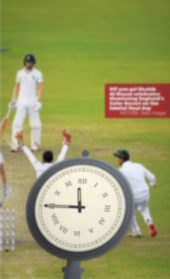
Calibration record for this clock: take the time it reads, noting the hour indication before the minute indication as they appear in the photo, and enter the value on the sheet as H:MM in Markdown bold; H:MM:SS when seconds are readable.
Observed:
**11:45**
